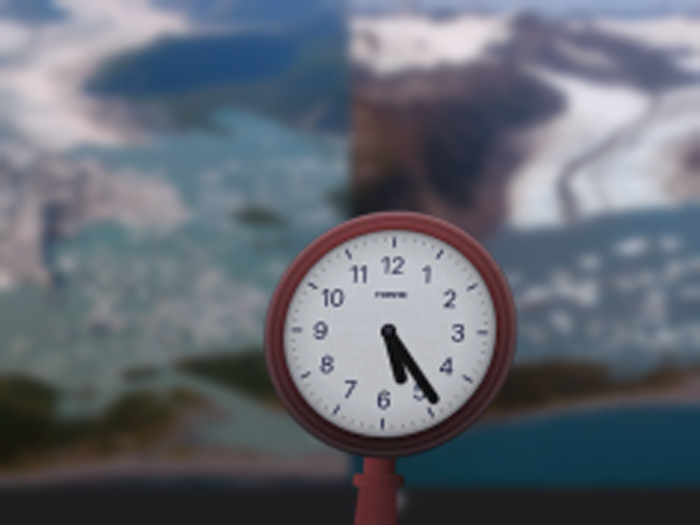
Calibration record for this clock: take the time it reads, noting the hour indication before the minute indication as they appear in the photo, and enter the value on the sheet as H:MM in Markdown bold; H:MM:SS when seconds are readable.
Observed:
**5:24**
